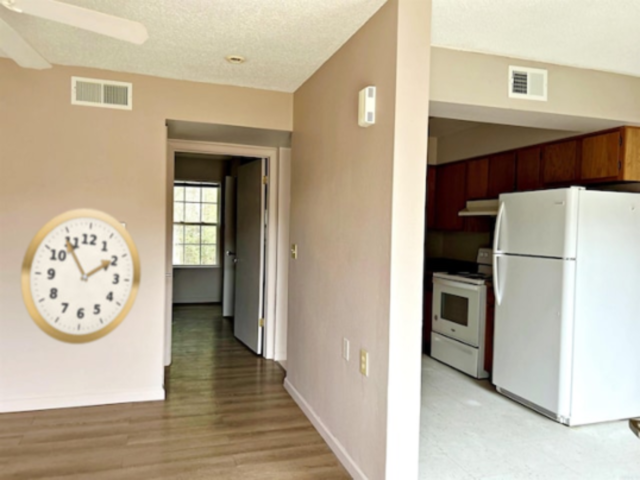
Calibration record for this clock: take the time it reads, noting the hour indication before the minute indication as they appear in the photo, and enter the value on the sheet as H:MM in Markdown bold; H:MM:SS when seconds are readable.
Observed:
**1:54**
